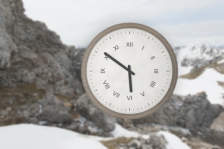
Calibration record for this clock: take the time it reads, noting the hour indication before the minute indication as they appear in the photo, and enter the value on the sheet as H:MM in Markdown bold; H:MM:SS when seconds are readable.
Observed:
**5:51**
